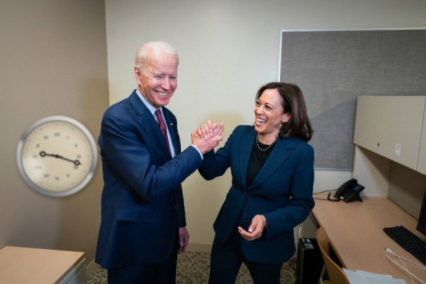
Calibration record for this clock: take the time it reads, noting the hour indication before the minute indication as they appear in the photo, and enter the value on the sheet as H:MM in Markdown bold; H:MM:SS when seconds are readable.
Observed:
**9:18**
